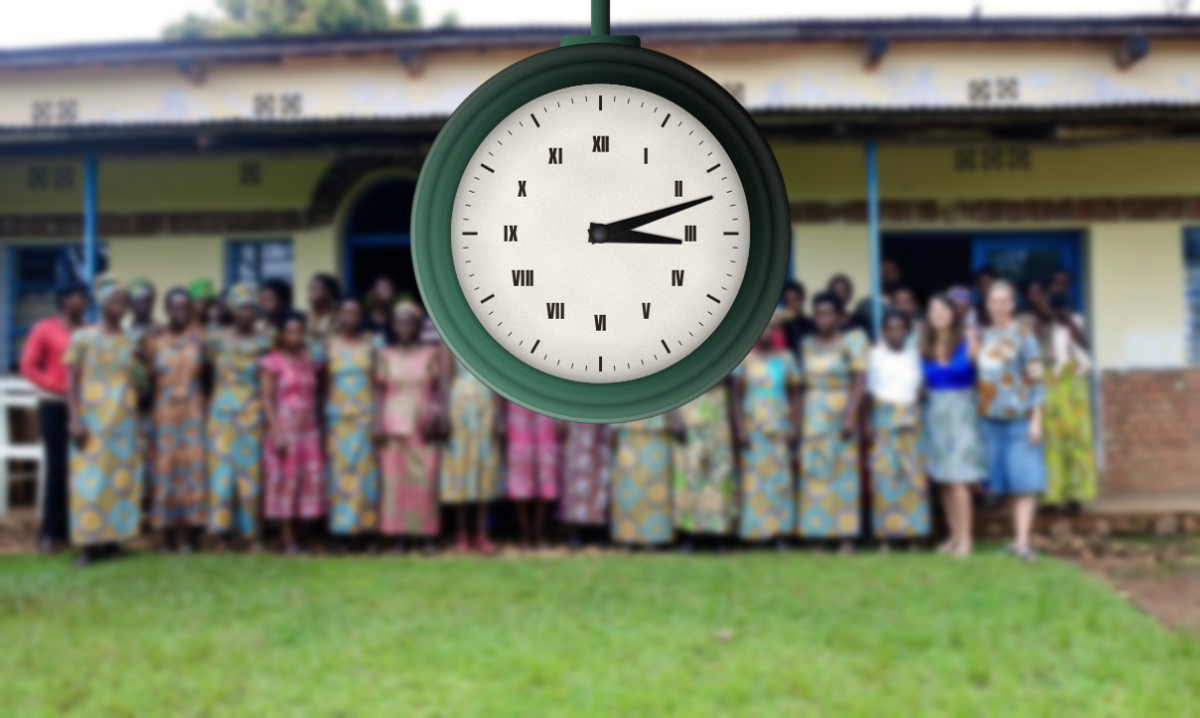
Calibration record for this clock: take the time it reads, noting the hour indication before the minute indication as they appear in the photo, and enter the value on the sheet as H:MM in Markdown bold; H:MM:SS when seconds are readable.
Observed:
**3:12**
